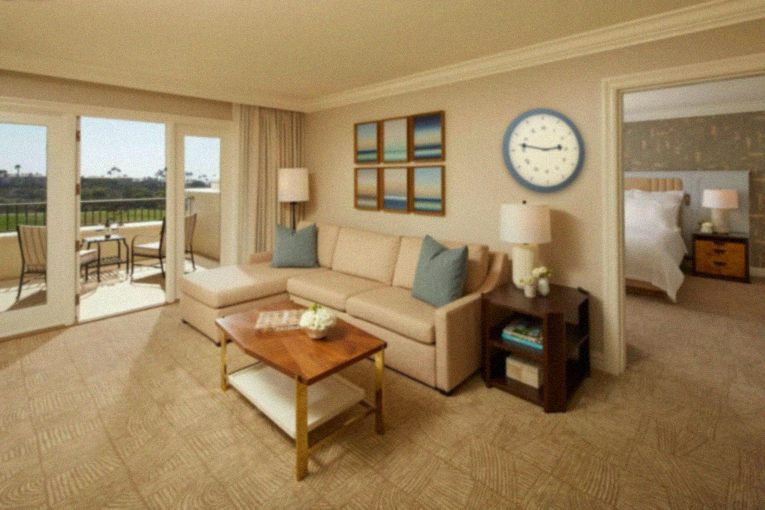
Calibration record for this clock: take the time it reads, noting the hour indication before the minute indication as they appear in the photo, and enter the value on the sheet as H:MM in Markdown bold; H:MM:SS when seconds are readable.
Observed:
**2:47**
